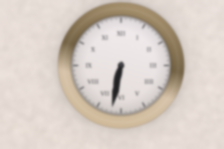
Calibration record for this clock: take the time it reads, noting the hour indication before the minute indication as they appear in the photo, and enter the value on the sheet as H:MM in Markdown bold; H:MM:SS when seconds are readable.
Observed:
**6:32**
